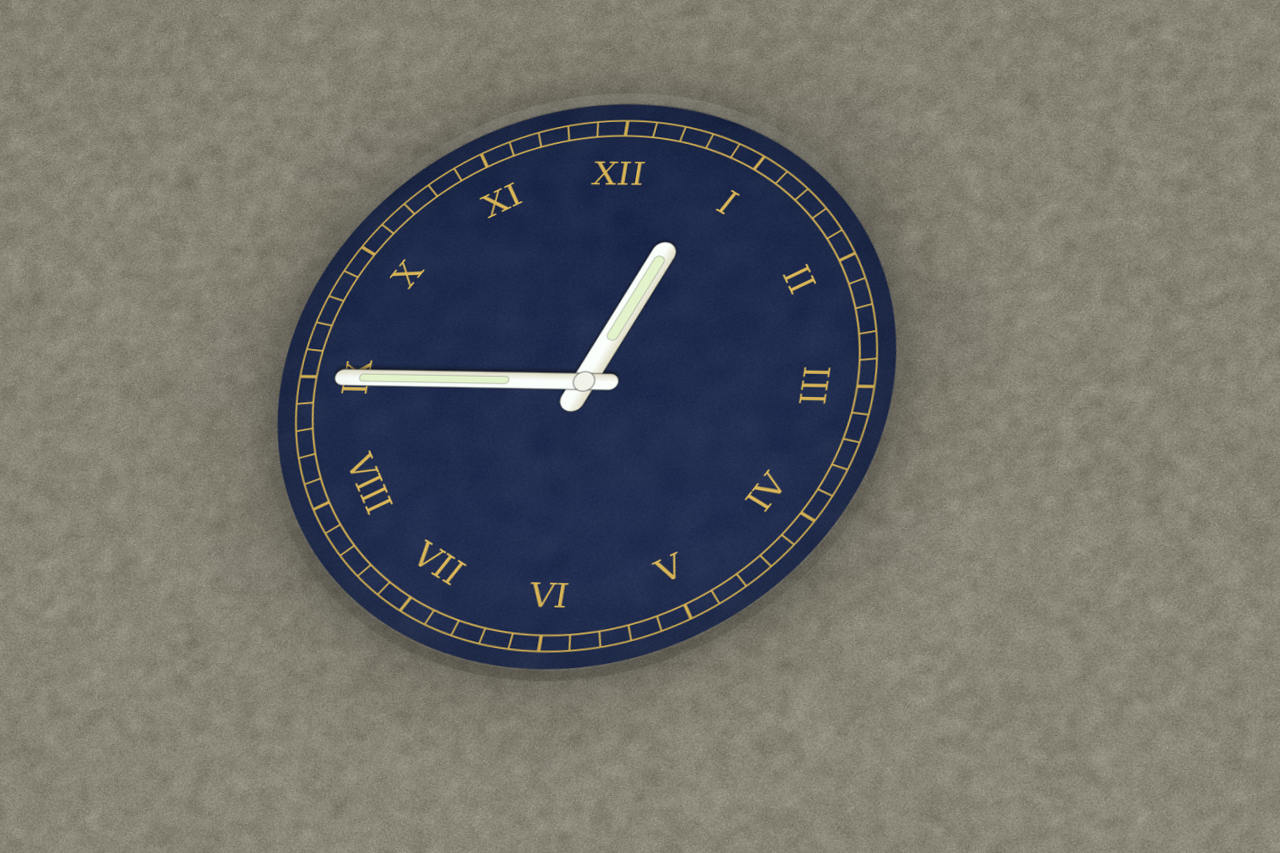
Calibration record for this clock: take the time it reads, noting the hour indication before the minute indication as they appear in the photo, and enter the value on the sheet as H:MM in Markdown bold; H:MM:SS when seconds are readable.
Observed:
**12:45**
